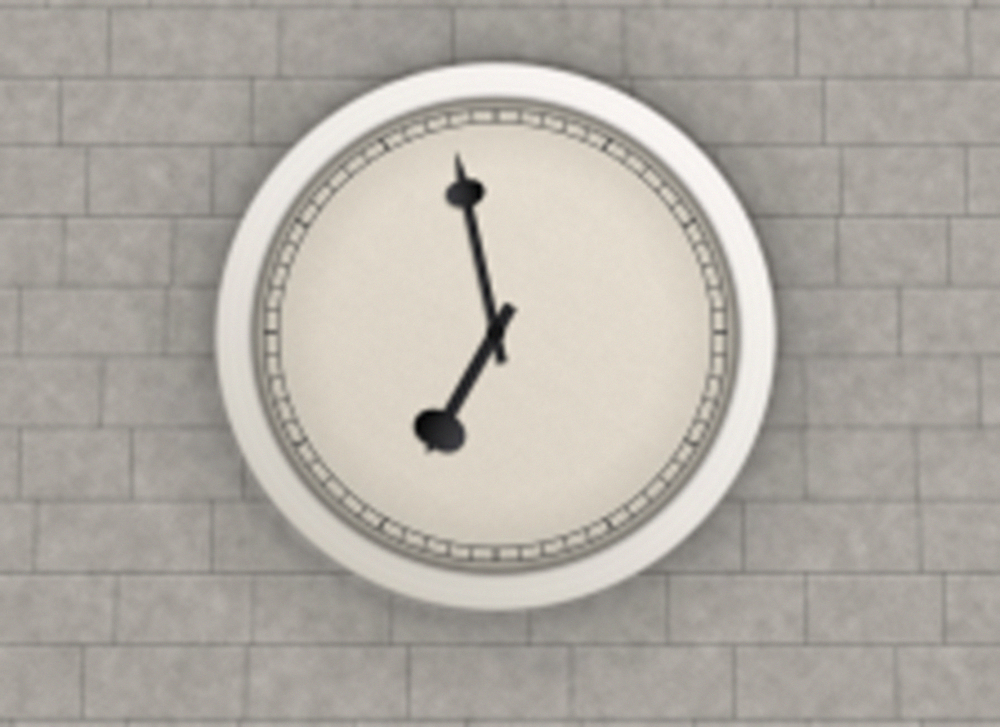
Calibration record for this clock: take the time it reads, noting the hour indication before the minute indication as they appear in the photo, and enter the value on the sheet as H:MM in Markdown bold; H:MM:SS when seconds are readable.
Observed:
**6:58**
